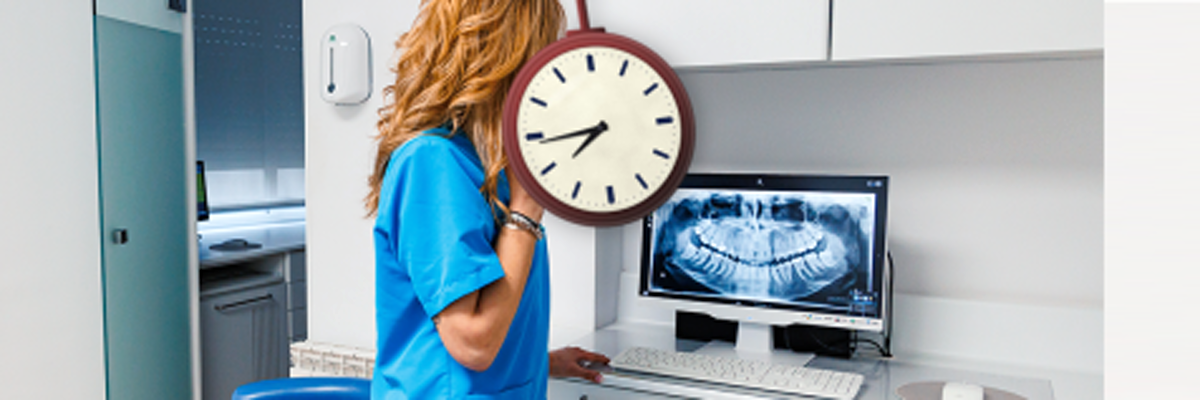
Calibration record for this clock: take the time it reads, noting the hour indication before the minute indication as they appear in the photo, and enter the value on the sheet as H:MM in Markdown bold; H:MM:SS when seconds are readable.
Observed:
**7:44**
